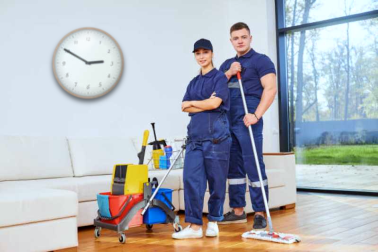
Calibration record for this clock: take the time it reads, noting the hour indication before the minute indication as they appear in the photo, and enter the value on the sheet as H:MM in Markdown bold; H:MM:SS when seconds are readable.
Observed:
**2:50**
